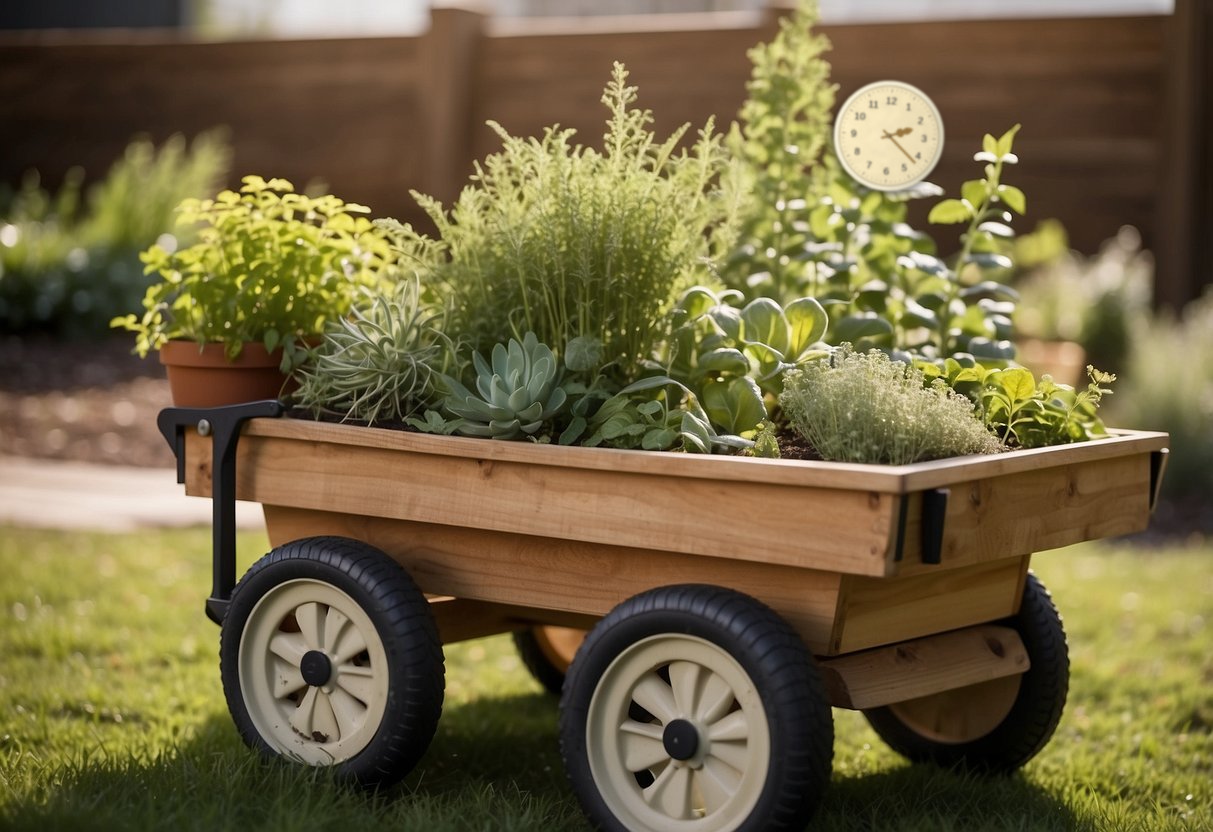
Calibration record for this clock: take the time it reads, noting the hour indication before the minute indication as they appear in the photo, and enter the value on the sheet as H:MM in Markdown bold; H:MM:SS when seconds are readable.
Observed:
**2:22**
